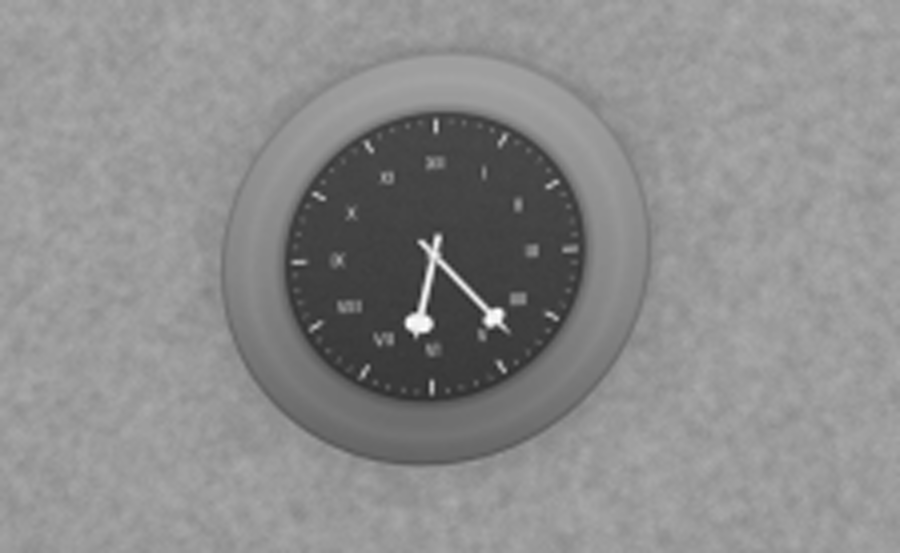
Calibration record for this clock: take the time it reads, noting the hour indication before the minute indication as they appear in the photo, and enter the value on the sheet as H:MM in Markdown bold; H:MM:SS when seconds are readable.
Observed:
**6:23**
